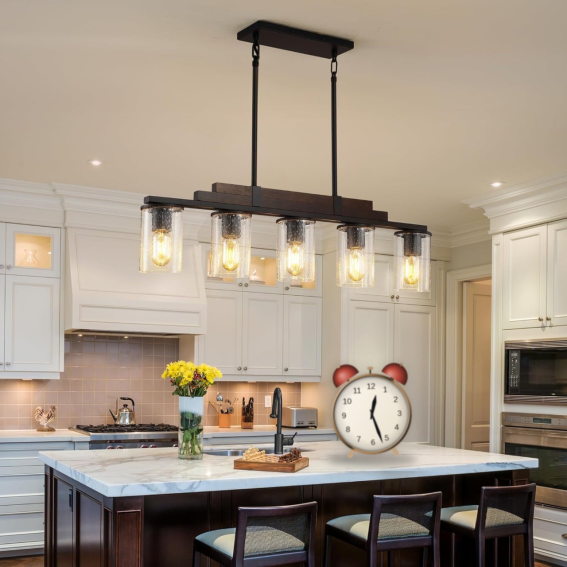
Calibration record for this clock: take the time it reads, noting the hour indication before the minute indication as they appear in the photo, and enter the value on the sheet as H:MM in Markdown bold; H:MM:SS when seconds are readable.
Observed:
**12:27**
